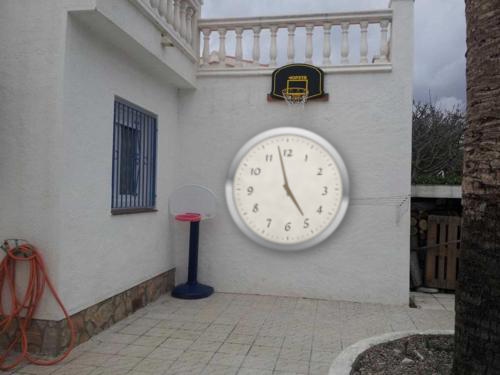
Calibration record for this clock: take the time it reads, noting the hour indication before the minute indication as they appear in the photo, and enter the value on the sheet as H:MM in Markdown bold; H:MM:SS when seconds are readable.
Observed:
**4:58**
